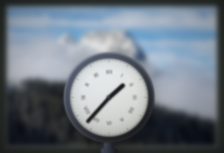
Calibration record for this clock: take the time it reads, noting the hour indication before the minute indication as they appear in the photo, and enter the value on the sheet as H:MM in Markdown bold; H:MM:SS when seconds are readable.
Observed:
**1:37**
